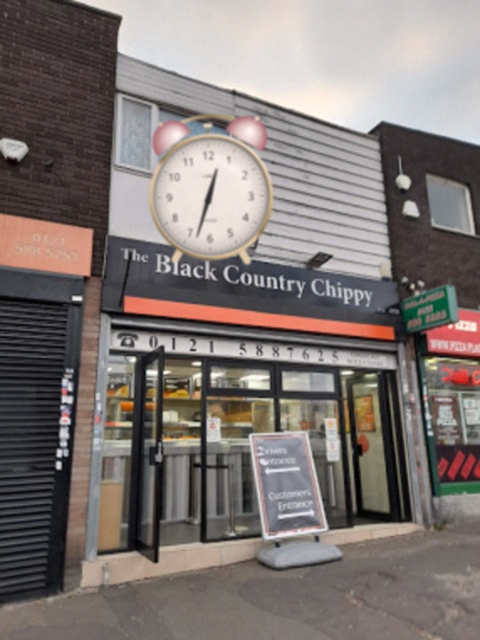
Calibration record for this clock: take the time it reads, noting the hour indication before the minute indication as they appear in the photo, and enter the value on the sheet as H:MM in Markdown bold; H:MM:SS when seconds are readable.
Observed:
**12:33**
